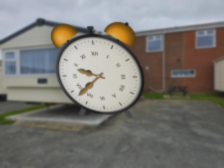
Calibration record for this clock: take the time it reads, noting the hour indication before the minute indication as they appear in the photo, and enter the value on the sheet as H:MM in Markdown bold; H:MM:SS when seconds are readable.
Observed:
**9:38**
